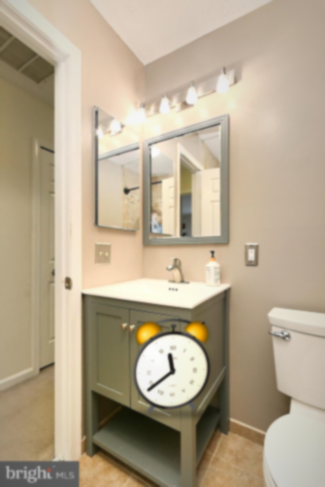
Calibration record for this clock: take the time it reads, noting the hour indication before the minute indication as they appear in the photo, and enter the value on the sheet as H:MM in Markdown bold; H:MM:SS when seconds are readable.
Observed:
**11:39**
